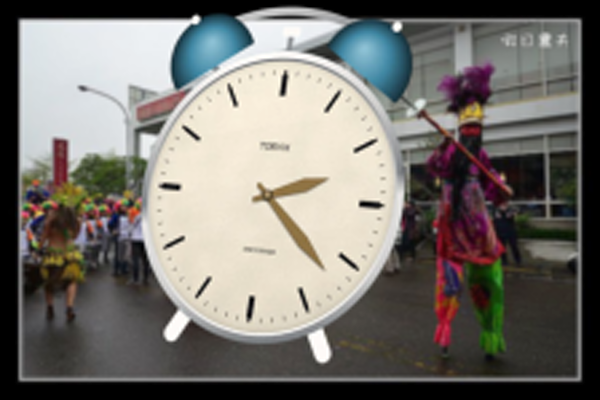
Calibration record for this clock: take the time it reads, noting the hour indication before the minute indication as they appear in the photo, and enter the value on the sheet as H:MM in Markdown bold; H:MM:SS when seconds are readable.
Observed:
**2:22**
